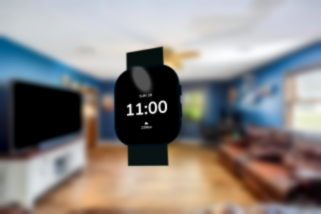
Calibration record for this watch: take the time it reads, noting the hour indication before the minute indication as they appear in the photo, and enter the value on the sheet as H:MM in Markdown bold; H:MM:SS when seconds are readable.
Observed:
**11:00**
